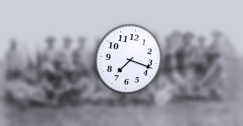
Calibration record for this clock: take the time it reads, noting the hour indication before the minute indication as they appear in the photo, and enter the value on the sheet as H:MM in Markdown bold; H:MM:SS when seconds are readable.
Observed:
**7:17**
